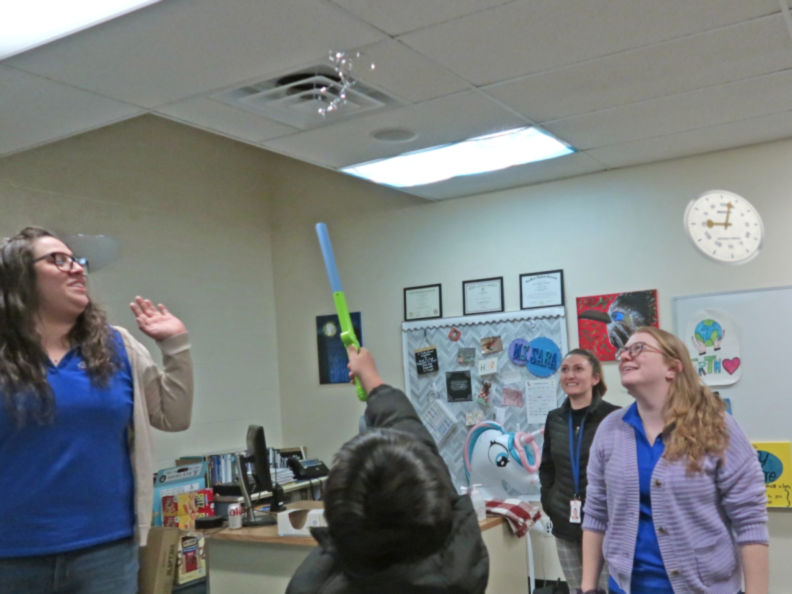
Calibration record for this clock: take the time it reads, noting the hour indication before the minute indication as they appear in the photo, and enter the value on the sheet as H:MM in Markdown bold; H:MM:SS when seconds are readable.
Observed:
**9:03**
